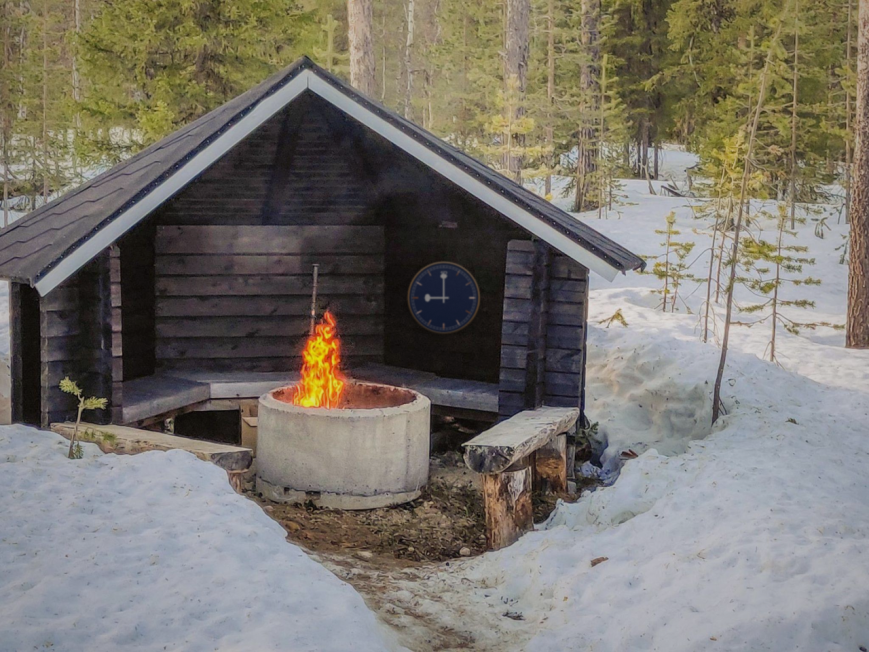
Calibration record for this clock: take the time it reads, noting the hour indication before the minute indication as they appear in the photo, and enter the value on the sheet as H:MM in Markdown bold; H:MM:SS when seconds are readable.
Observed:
**9:00**
